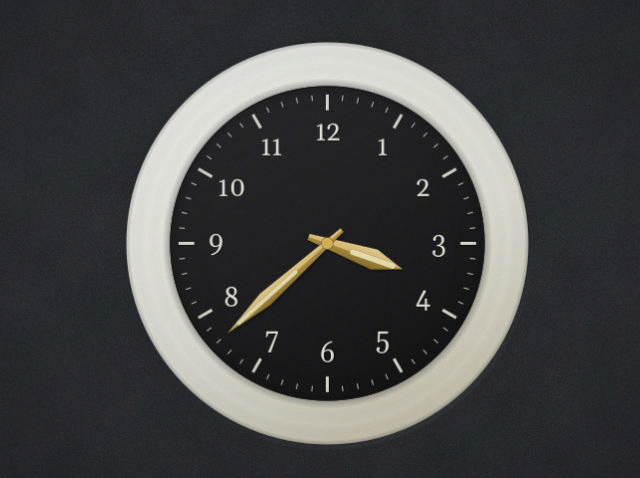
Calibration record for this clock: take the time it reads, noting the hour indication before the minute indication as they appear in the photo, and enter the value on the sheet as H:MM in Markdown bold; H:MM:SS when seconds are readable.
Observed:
**3:38**
